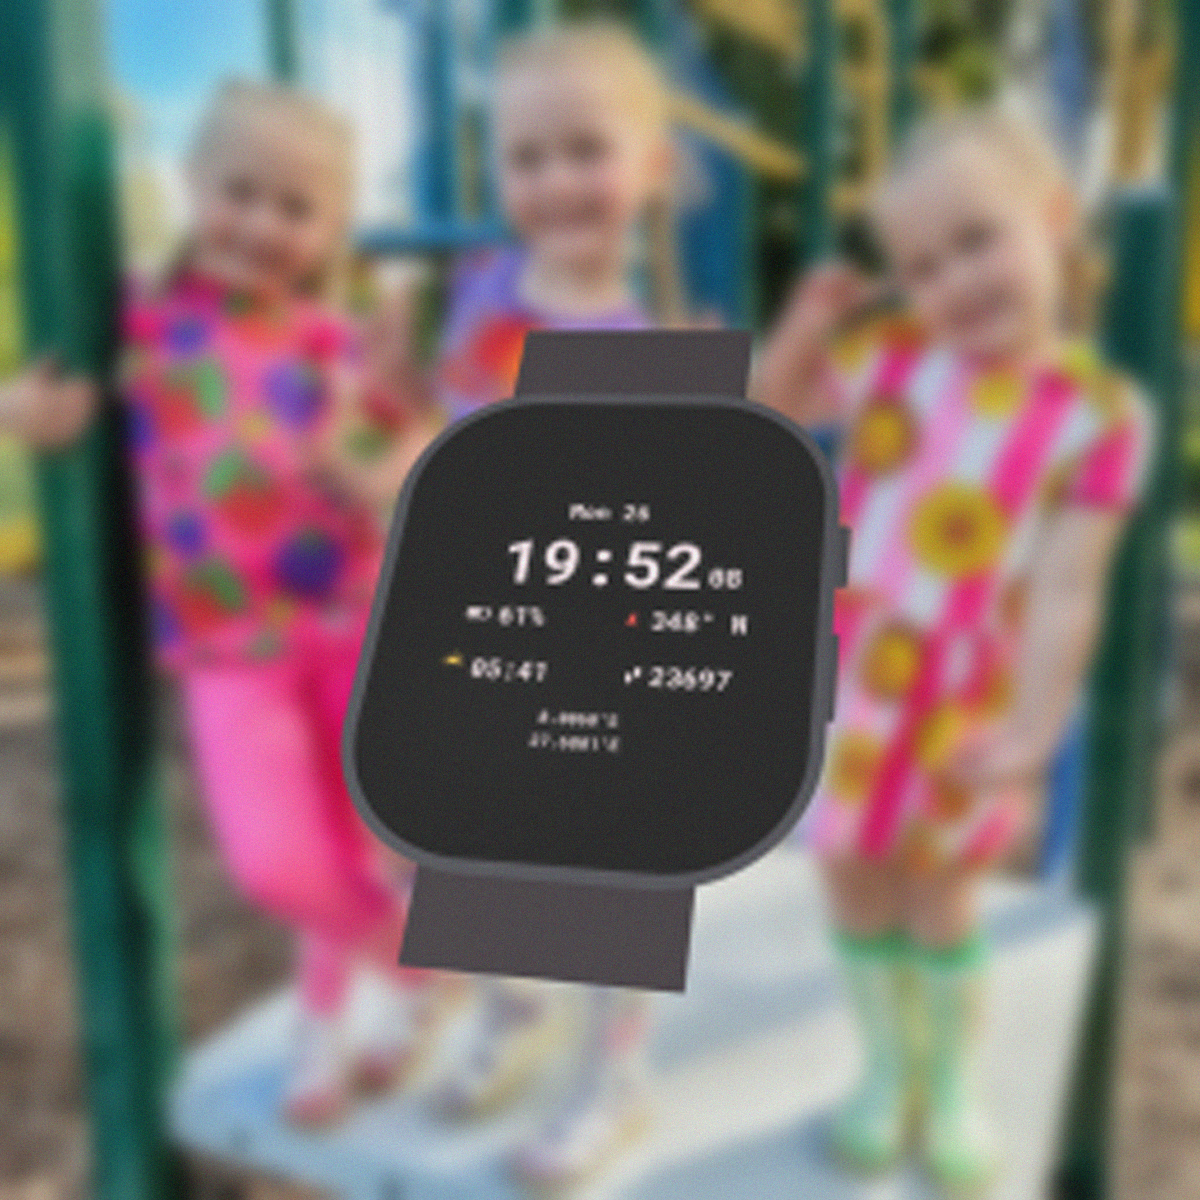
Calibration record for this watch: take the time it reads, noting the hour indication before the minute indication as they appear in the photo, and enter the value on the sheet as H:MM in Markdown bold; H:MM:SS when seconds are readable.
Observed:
**19:52**
